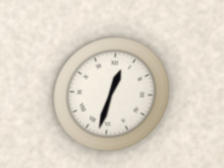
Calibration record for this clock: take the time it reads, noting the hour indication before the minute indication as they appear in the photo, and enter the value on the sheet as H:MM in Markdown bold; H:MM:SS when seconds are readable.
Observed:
**12:32**
